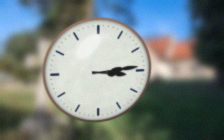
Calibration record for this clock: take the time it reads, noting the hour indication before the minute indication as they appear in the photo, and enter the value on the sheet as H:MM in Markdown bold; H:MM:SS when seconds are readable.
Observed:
**3:14**
